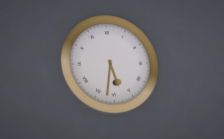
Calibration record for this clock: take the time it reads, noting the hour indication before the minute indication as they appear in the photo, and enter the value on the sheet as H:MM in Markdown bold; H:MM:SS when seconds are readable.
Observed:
**5:32**
